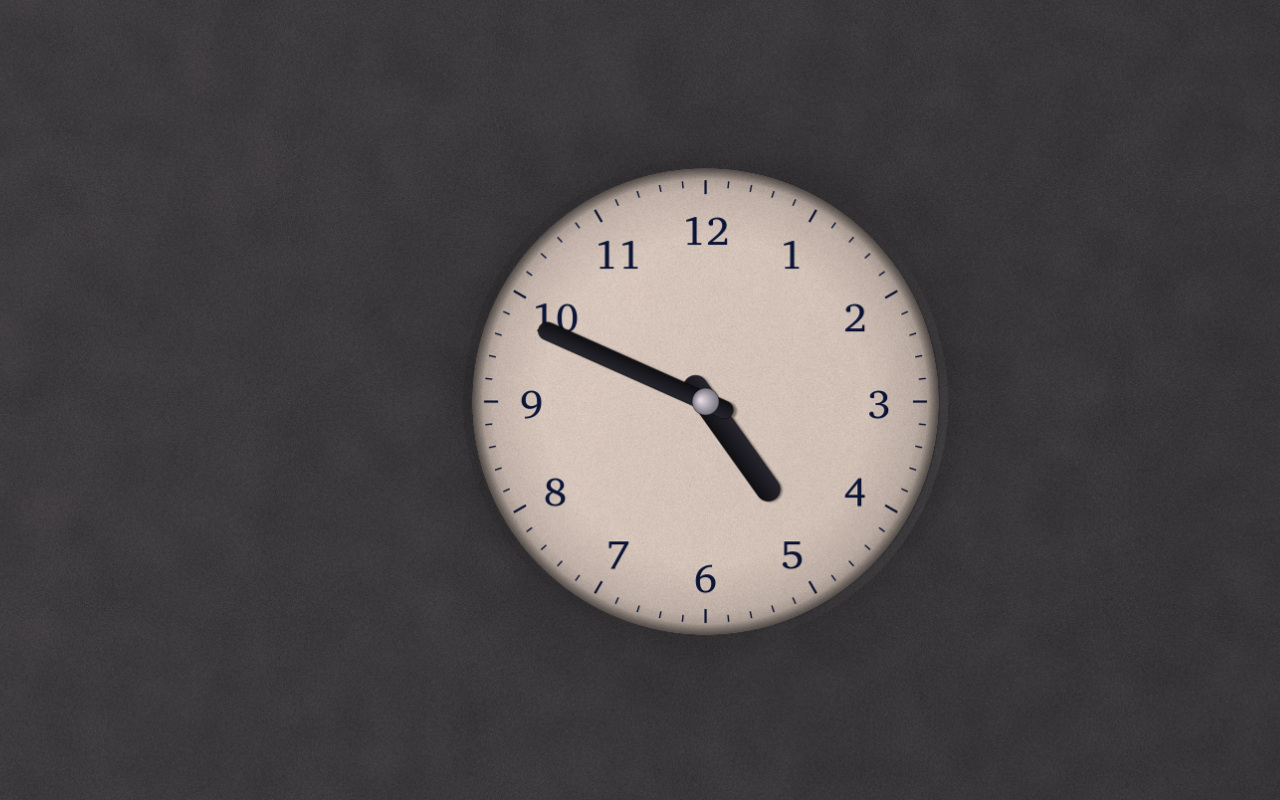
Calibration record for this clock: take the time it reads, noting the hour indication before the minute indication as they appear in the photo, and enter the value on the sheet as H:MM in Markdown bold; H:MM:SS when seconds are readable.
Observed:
**4:49**
